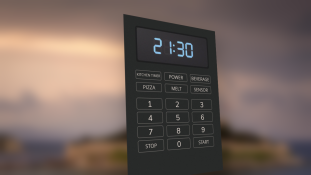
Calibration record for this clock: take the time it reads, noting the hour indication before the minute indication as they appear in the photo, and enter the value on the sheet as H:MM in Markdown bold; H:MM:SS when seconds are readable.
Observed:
**21:30**
